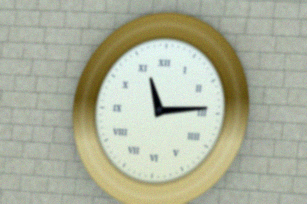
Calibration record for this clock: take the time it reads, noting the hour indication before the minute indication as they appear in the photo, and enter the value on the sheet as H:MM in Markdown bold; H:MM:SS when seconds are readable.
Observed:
**11:14**
